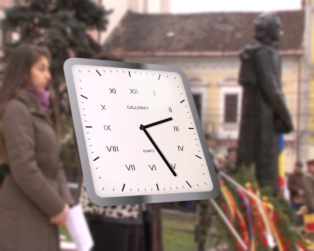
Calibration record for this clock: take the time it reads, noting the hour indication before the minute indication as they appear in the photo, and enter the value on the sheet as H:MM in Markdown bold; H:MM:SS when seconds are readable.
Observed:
**2:26**
